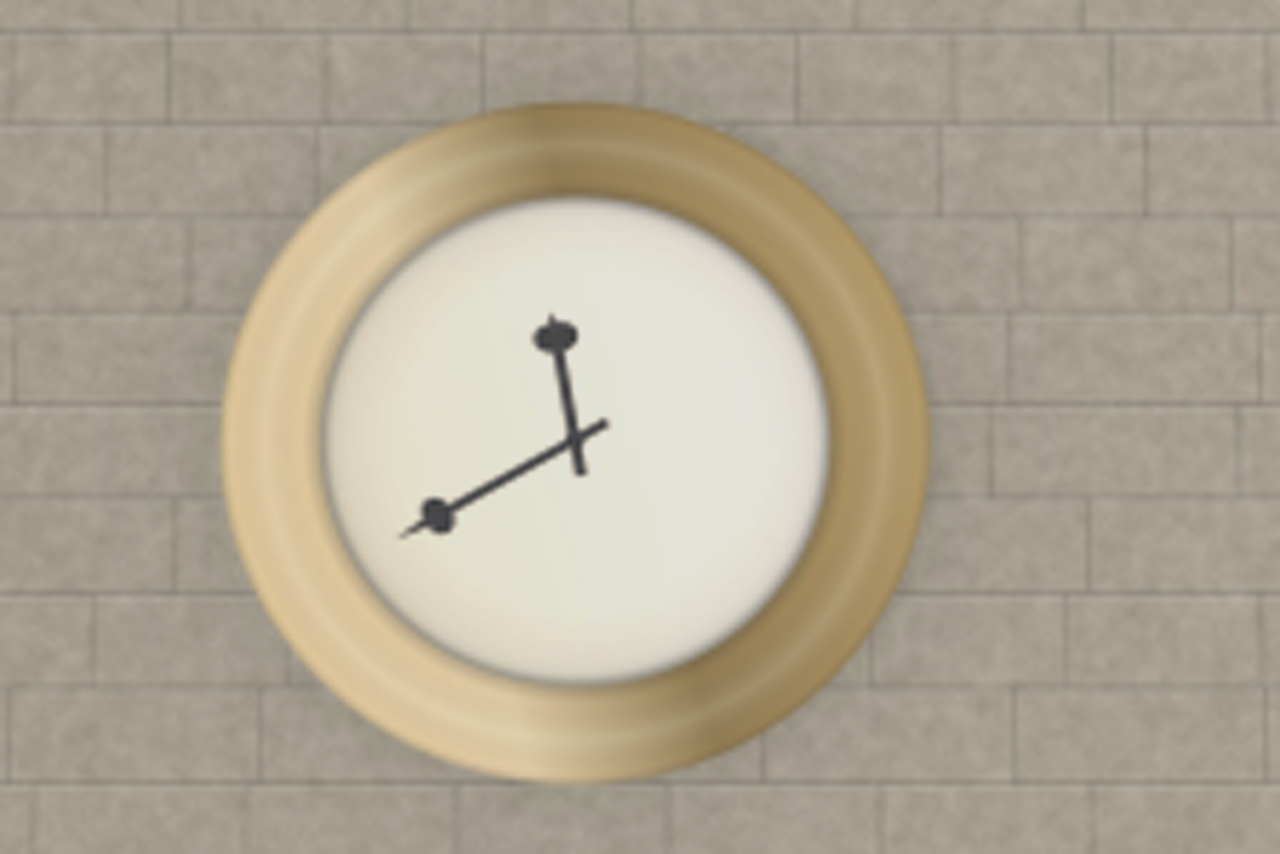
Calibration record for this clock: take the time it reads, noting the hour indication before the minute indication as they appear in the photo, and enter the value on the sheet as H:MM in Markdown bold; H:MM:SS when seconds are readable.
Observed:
**11:40**
